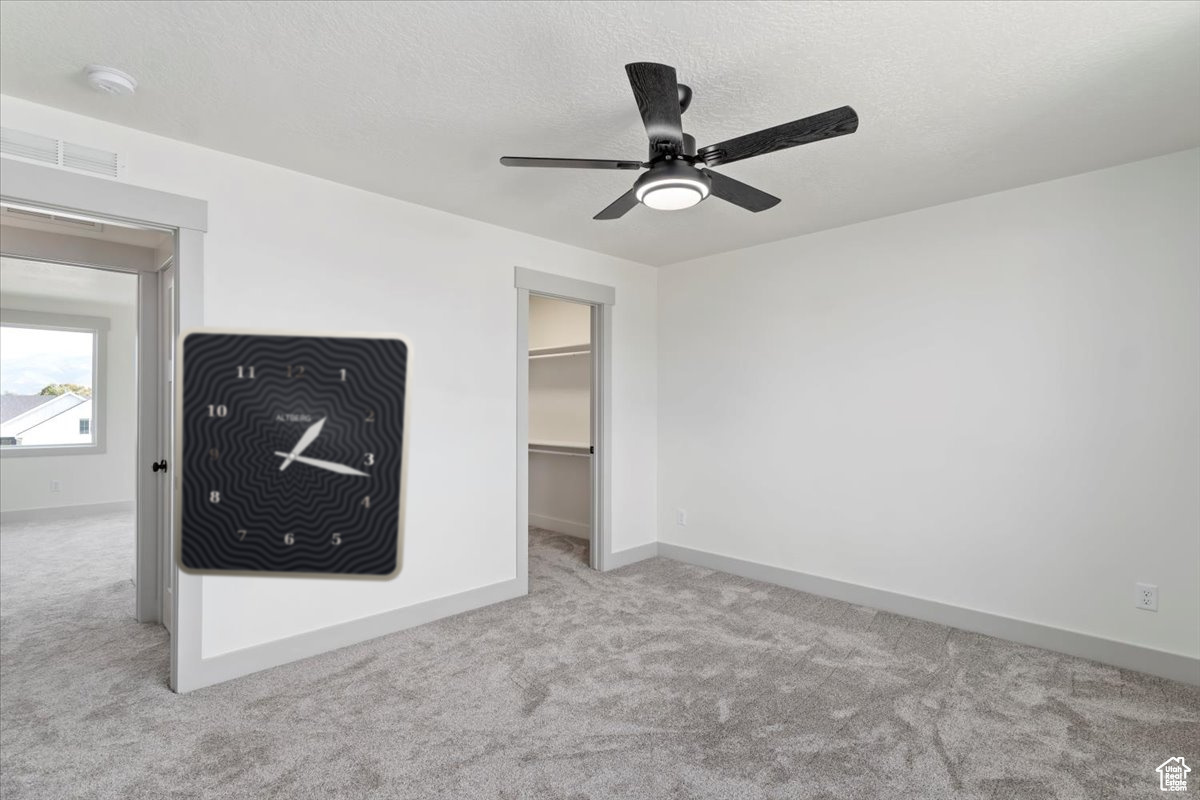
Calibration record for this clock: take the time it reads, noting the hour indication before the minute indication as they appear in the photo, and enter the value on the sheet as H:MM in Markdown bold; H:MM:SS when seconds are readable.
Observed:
**1:17**
